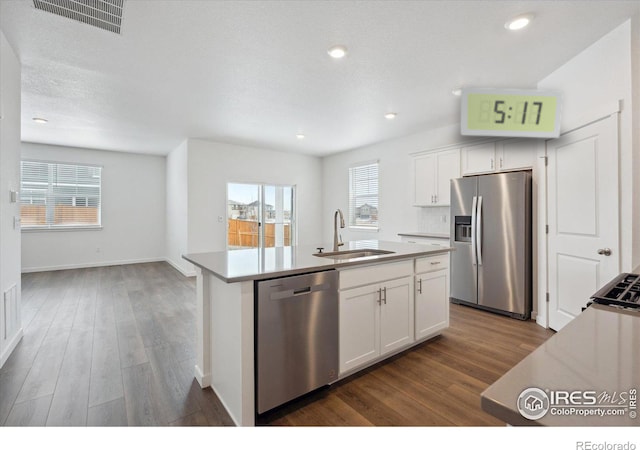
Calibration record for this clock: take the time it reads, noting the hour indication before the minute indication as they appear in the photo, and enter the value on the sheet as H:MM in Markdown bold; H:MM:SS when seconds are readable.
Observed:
**5:17**
